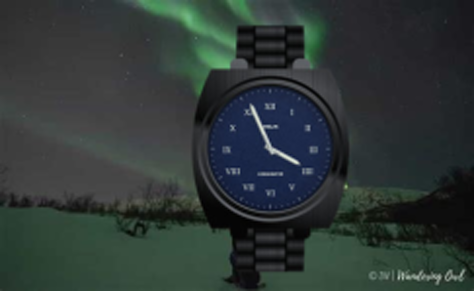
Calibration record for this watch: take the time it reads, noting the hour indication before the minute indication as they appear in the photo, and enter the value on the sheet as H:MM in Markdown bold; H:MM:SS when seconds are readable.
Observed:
**3:56**
